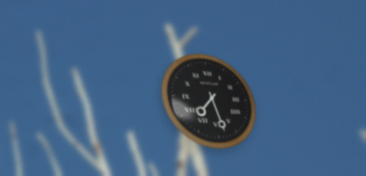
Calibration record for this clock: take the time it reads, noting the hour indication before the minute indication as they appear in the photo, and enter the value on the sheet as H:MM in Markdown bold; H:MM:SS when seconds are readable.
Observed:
**7:28**
